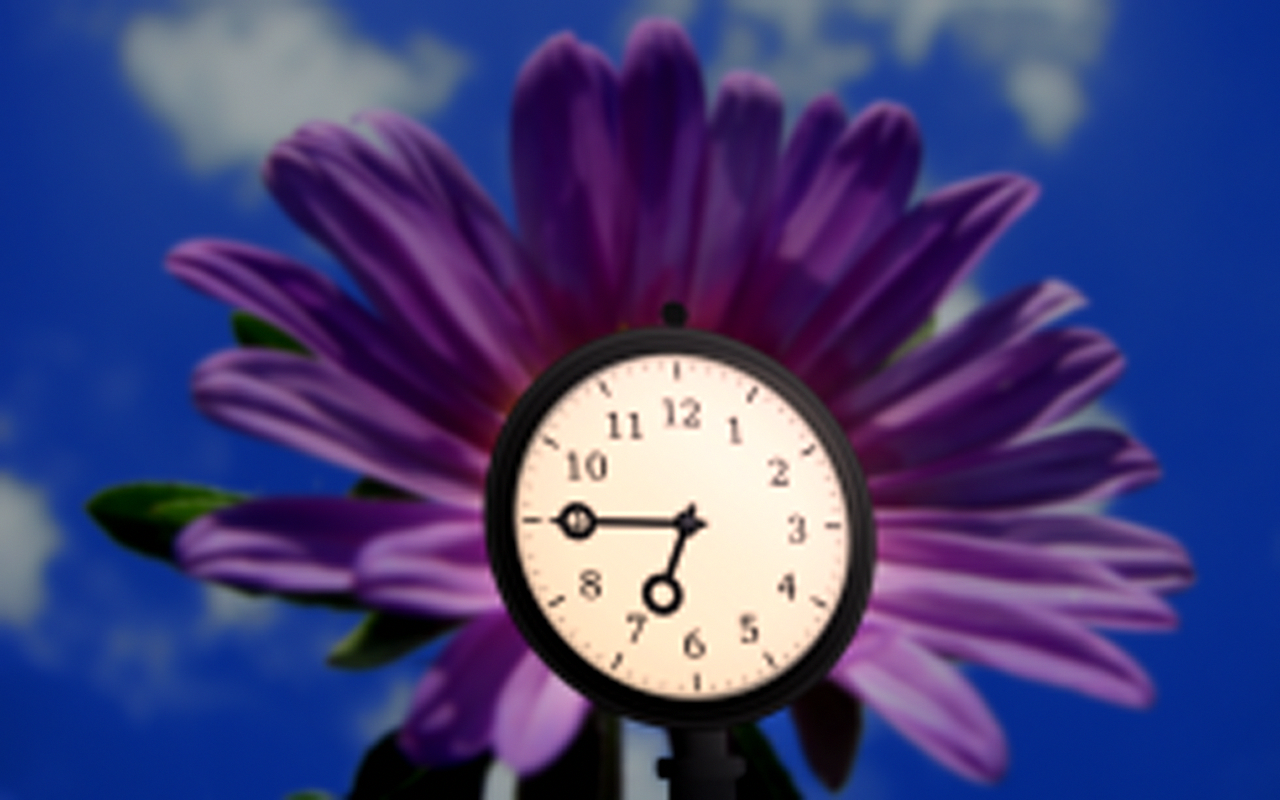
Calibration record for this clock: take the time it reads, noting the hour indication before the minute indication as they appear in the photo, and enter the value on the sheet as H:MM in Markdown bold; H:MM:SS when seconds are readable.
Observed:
**6:45**
